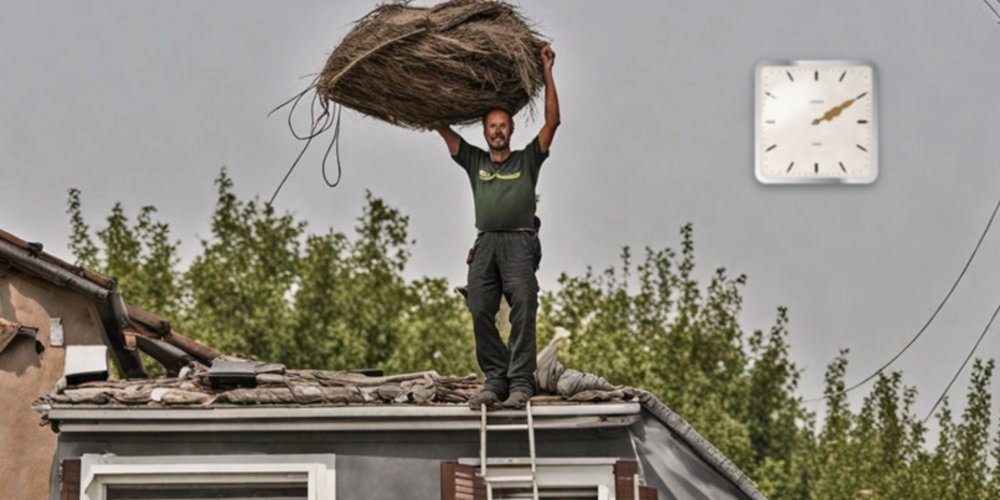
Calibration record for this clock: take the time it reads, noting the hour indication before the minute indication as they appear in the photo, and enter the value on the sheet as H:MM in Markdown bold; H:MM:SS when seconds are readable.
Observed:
**2:10**
